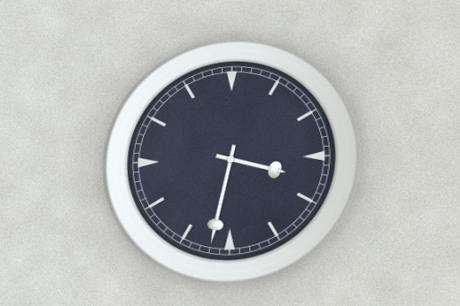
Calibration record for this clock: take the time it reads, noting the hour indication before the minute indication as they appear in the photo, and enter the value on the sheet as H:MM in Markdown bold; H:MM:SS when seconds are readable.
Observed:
**3:32**
